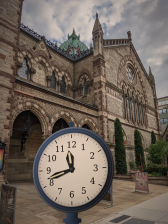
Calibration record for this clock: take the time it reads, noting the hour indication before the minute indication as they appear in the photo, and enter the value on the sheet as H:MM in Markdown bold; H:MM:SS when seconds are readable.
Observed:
**11:42**
